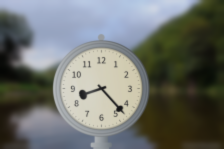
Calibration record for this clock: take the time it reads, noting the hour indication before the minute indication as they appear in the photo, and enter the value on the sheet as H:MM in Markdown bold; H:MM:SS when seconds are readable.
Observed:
**8:23**
